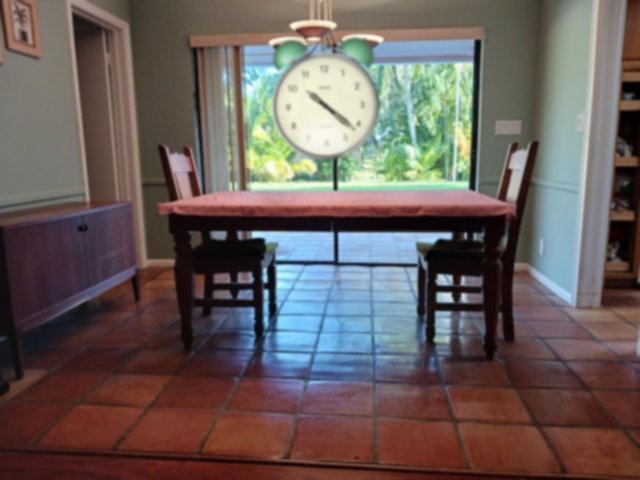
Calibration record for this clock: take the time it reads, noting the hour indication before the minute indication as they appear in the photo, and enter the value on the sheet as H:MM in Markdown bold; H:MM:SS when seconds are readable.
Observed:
**10:22**
